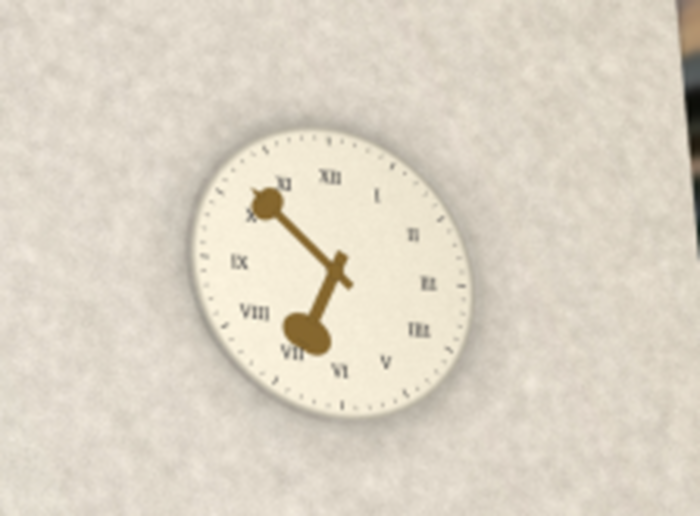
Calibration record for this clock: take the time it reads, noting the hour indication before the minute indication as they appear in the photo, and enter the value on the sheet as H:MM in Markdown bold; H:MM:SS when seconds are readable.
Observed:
**6:52**
